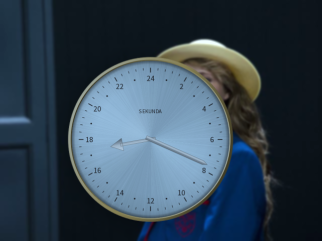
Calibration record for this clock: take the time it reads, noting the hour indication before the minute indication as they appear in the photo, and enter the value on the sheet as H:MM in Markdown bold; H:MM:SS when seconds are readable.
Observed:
**17:19**
